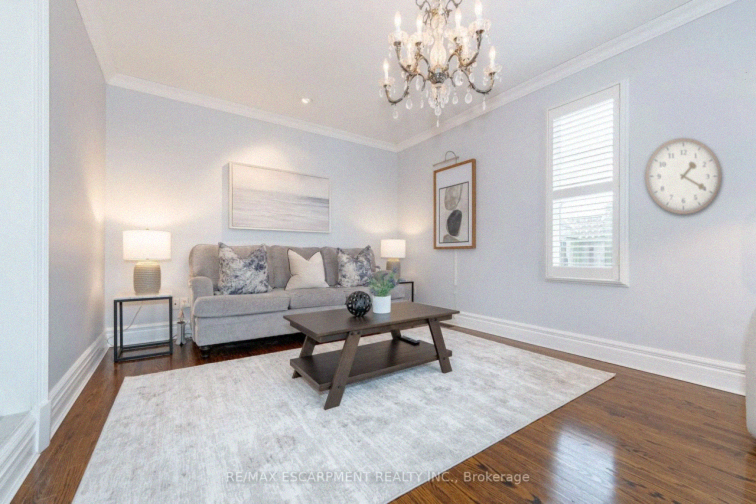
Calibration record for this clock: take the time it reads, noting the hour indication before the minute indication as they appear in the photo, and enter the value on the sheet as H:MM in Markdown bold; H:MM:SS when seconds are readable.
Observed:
**1:20**
